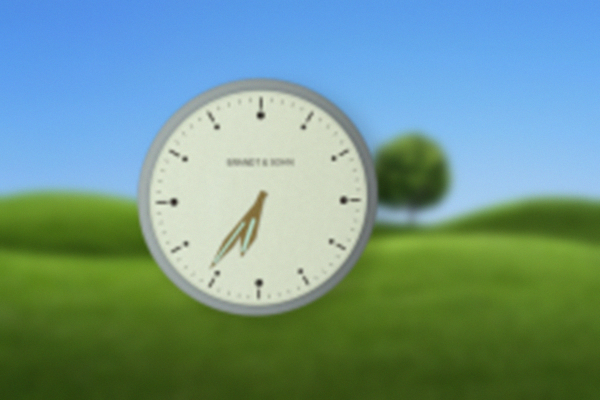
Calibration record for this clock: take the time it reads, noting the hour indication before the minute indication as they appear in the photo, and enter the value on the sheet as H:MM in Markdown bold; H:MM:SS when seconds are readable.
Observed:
**6:36**
